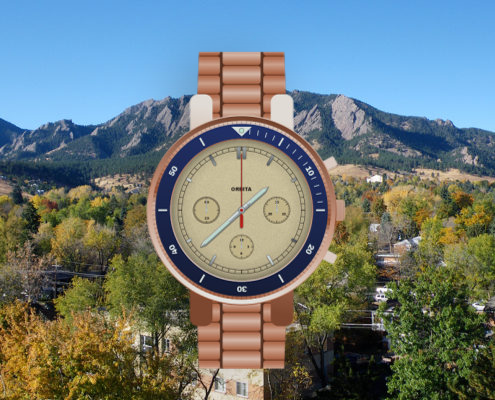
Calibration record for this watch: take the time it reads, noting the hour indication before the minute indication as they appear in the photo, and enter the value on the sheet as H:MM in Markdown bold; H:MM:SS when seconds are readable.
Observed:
**1:38**
